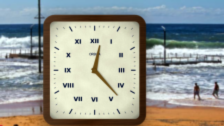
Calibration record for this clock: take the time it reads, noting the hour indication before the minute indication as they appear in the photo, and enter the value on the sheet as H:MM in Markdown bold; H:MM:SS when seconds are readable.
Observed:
**12:23**
